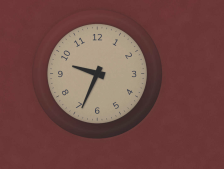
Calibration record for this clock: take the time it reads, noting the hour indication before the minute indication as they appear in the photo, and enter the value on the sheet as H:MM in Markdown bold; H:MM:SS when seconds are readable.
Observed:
**9:34**
